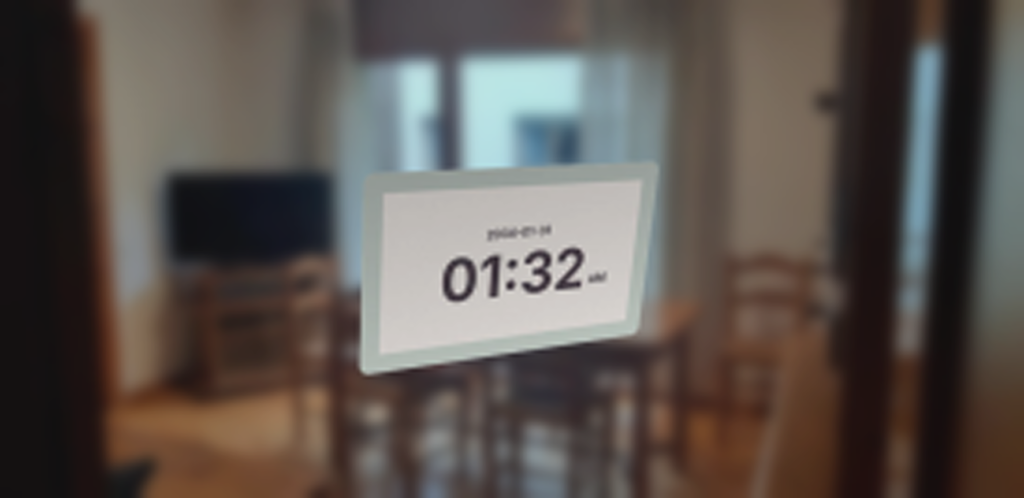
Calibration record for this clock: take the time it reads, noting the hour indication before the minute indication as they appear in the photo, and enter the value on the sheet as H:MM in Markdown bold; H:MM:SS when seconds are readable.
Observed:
**1:32**
